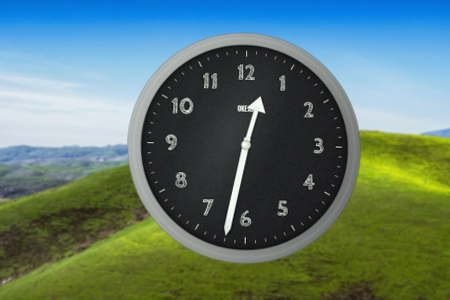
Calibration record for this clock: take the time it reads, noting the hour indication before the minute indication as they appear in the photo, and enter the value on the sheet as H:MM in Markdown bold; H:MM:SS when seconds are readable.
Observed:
**12:32**
